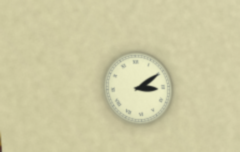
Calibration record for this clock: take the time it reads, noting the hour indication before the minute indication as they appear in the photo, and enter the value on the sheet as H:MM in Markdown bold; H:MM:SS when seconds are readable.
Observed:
**3:10**
